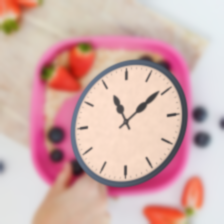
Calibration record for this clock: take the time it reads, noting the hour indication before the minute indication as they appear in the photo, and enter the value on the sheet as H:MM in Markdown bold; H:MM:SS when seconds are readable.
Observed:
**11:09**
